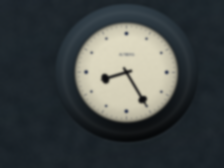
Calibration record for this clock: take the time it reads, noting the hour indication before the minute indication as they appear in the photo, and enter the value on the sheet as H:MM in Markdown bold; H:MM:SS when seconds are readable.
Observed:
**8:25**
